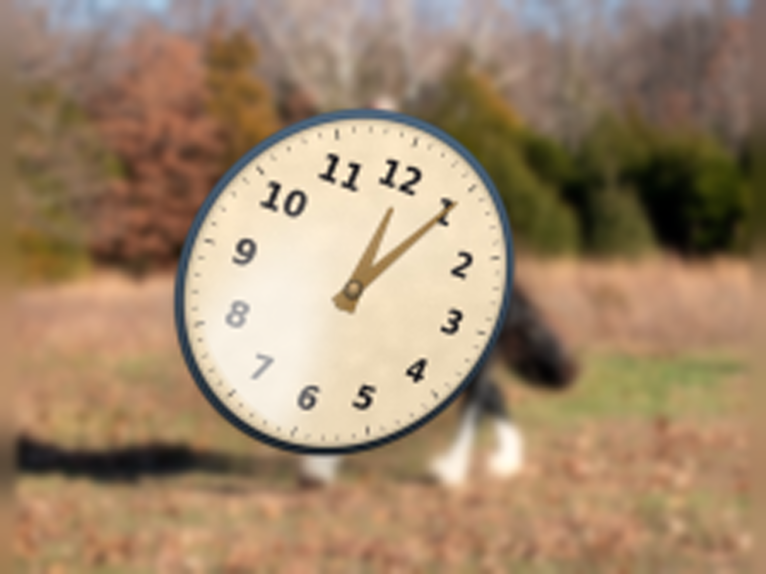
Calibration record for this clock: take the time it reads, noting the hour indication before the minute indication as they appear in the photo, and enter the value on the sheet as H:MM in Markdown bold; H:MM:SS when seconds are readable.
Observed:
**12:05**
